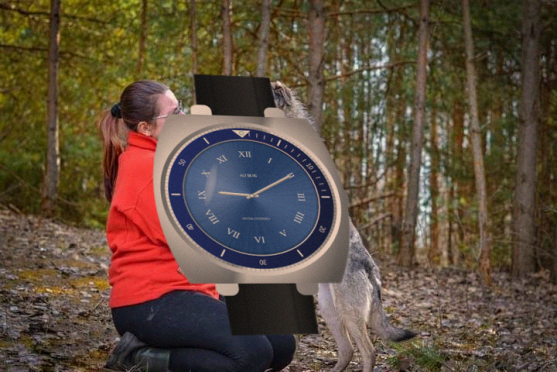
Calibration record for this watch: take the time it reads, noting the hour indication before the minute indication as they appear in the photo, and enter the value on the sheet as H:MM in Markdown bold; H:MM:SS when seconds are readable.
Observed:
**9:10**
